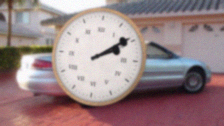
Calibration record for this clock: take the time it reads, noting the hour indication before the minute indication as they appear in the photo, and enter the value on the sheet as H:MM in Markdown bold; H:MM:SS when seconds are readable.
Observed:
**2:09**
